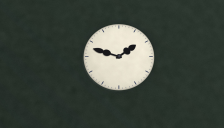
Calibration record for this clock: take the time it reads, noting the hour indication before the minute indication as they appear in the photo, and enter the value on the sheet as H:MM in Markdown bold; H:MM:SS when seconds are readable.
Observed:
**1:48**
